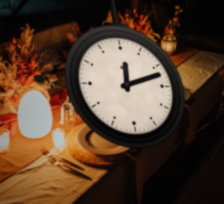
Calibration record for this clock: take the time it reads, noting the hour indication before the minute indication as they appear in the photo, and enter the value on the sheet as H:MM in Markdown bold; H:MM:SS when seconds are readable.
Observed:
**12:12**
